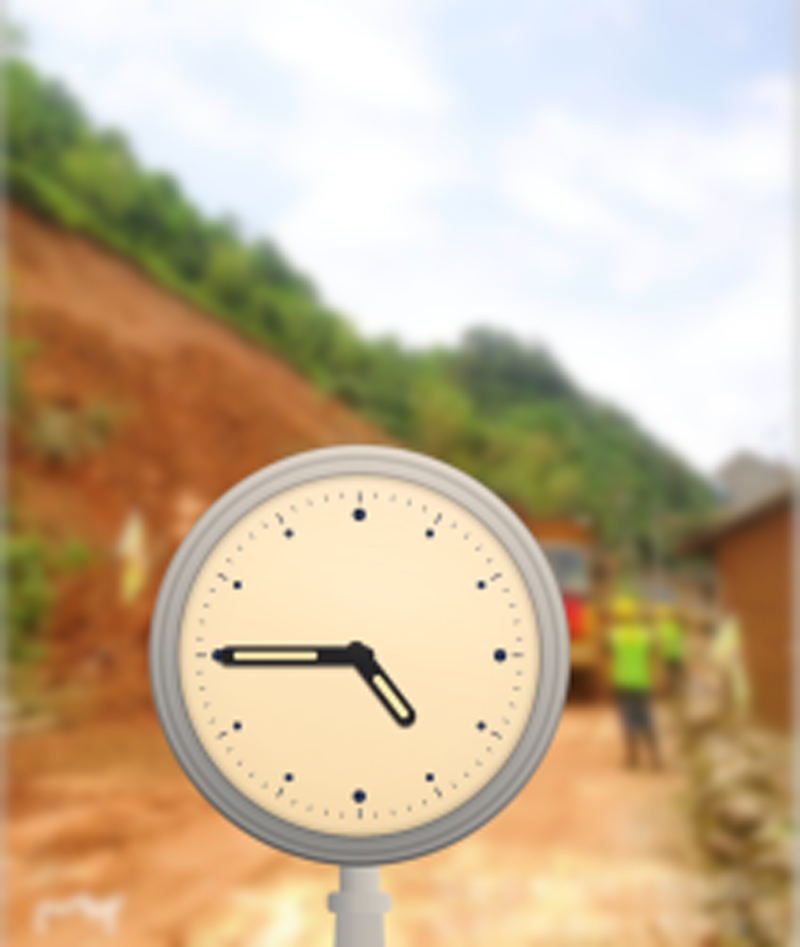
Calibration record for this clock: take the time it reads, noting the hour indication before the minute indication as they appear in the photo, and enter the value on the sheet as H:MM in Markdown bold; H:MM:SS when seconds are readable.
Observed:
**4:45**
